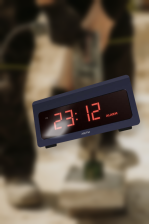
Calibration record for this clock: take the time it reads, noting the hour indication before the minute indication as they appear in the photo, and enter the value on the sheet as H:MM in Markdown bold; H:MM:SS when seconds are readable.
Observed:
**23:12**
